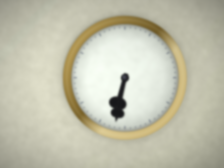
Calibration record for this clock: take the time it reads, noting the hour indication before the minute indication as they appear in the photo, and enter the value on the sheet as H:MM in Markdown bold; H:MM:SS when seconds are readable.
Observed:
**6:32**
